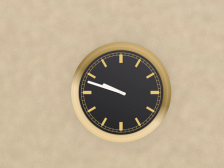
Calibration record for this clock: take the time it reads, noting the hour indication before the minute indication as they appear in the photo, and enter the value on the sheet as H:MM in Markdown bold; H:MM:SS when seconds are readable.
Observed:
**9:48**
